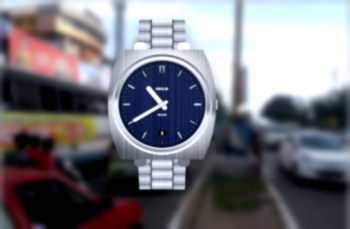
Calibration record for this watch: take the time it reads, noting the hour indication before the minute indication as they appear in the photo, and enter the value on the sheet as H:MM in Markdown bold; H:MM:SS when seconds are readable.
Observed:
**10:40**
